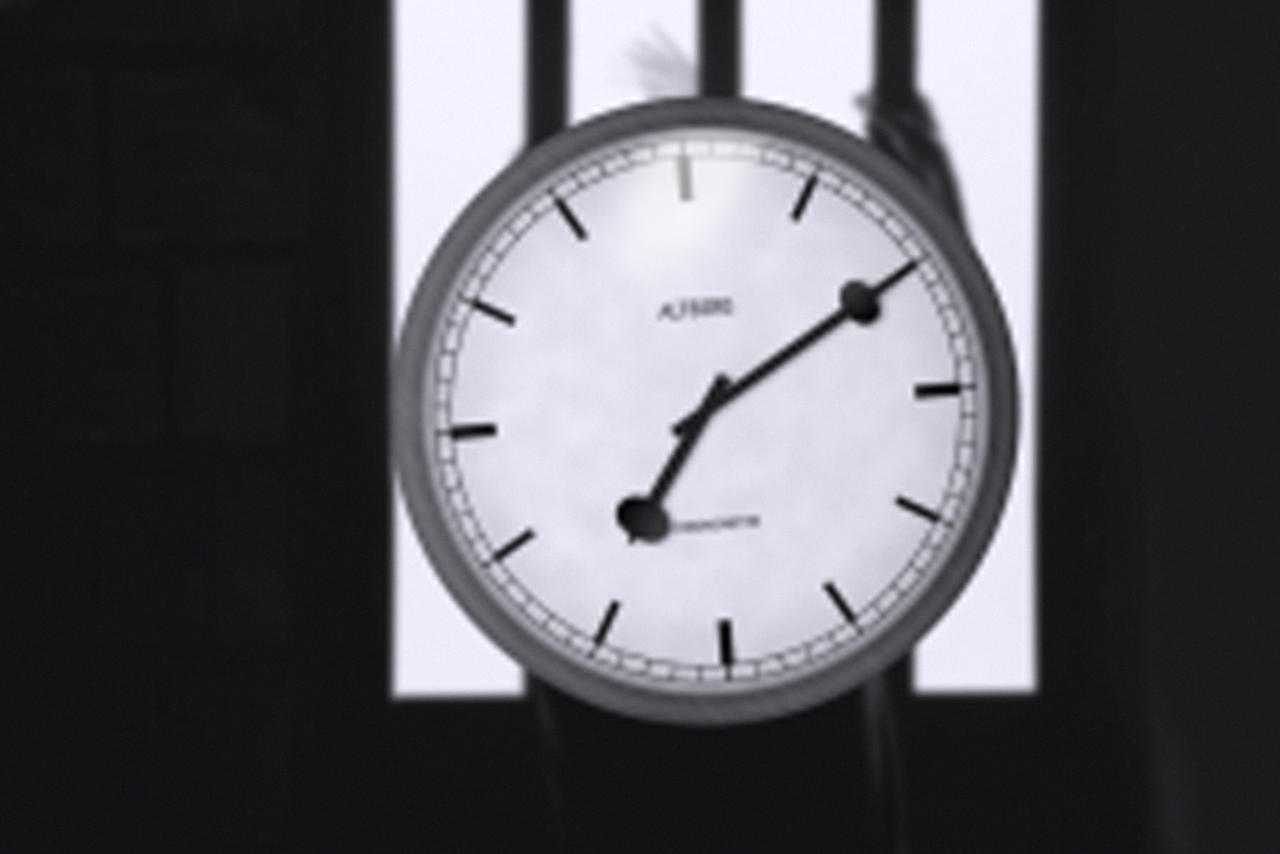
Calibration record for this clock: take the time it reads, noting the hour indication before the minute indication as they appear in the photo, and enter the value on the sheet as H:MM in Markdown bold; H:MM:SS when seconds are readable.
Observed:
**7:10**
